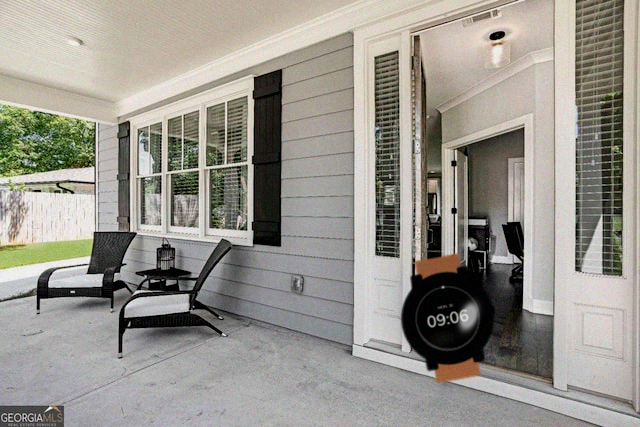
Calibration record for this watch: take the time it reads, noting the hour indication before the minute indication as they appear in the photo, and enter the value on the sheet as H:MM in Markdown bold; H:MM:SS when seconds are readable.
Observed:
**9:06**
